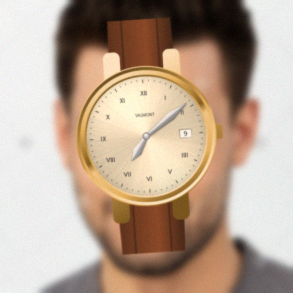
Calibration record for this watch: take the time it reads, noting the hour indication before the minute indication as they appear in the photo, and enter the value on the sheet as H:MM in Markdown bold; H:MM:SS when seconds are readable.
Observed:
**7:09**
